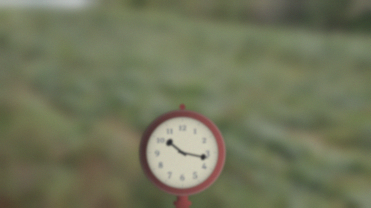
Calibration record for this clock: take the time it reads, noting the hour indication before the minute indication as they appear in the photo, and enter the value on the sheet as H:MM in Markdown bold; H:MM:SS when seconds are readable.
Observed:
**10:17**
